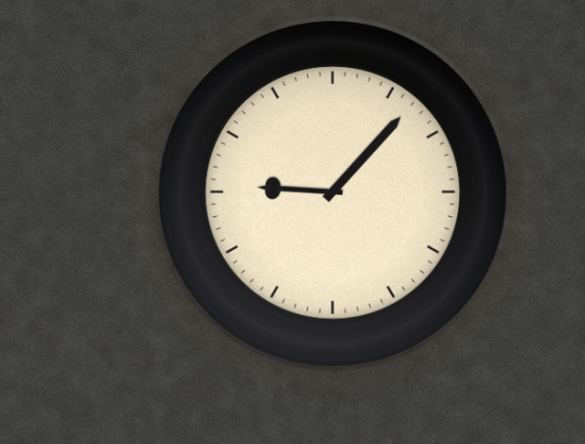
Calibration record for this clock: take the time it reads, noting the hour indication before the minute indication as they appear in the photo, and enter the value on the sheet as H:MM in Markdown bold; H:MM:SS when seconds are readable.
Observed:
**9:07**
